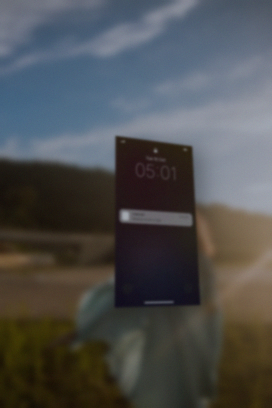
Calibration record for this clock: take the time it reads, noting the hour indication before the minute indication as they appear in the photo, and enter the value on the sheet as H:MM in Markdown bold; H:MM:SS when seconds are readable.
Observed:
**5:01**
